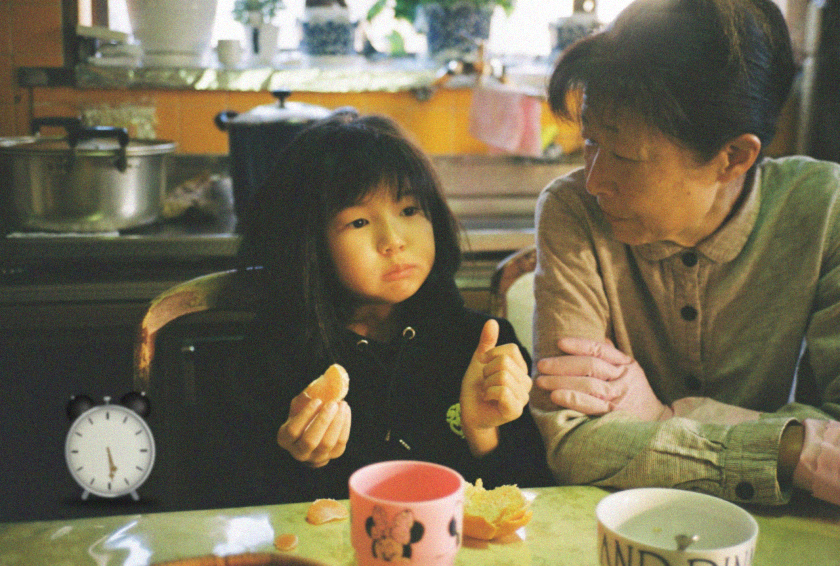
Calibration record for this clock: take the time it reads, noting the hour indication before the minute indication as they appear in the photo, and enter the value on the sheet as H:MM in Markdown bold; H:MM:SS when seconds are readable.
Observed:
**5:29**
